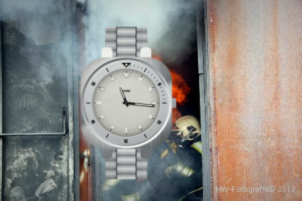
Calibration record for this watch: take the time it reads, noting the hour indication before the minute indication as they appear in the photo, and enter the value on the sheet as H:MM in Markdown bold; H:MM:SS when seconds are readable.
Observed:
**11:16**
